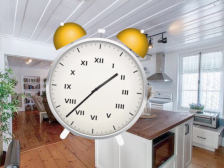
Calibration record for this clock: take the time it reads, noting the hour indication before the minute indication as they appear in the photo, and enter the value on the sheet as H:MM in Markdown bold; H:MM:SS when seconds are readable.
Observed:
**1:37**
